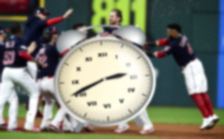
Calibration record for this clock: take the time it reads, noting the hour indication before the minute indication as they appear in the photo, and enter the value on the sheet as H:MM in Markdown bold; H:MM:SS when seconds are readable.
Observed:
**2:41**
